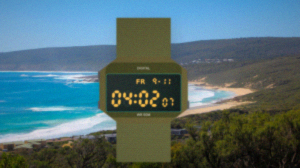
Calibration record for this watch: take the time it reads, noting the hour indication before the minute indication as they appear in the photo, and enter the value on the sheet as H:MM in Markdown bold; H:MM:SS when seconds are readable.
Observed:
**4:02**
